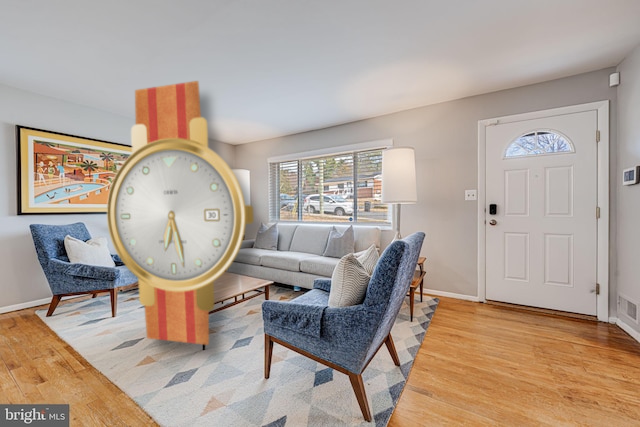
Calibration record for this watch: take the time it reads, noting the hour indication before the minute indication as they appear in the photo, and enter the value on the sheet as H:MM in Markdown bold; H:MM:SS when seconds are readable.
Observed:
**6:28**
